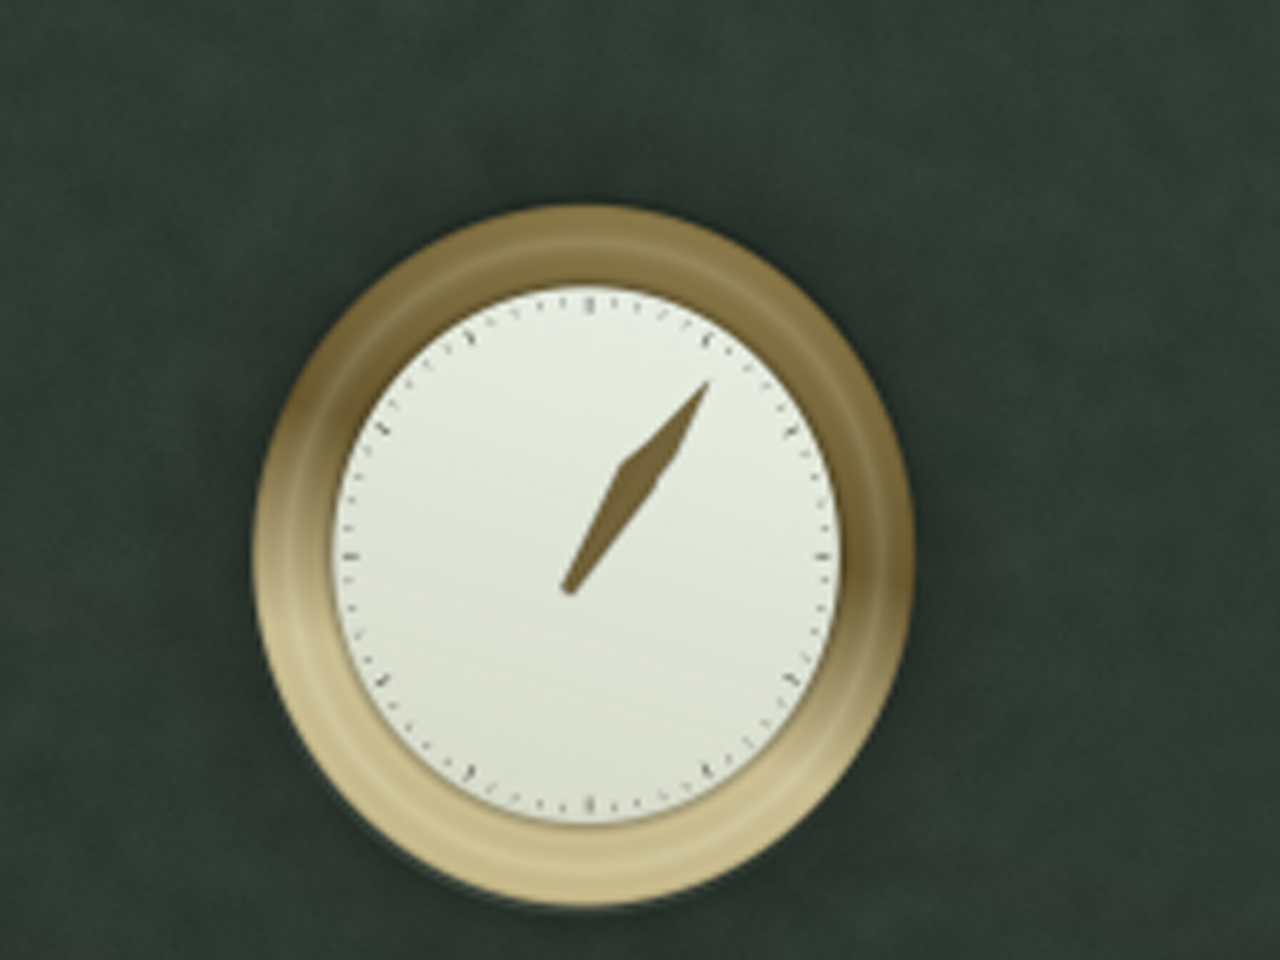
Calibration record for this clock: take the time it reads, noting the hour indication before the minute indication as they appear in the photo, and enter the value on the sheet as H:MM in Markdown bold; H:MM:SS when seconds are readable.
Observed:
**1:06**
